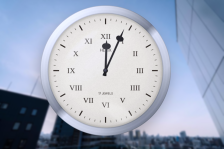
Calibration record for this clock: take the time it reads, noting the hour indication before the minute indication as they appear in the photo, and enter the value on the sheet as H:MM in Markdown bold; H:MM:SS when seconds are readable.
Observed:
**12:04**
